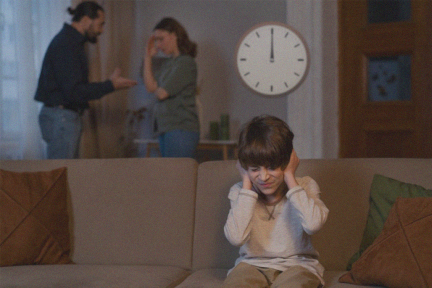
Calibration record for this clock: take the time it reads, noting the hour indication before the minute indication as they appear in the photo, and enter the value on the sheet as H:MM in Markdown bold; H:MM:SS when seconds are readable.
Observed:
**12:00**
